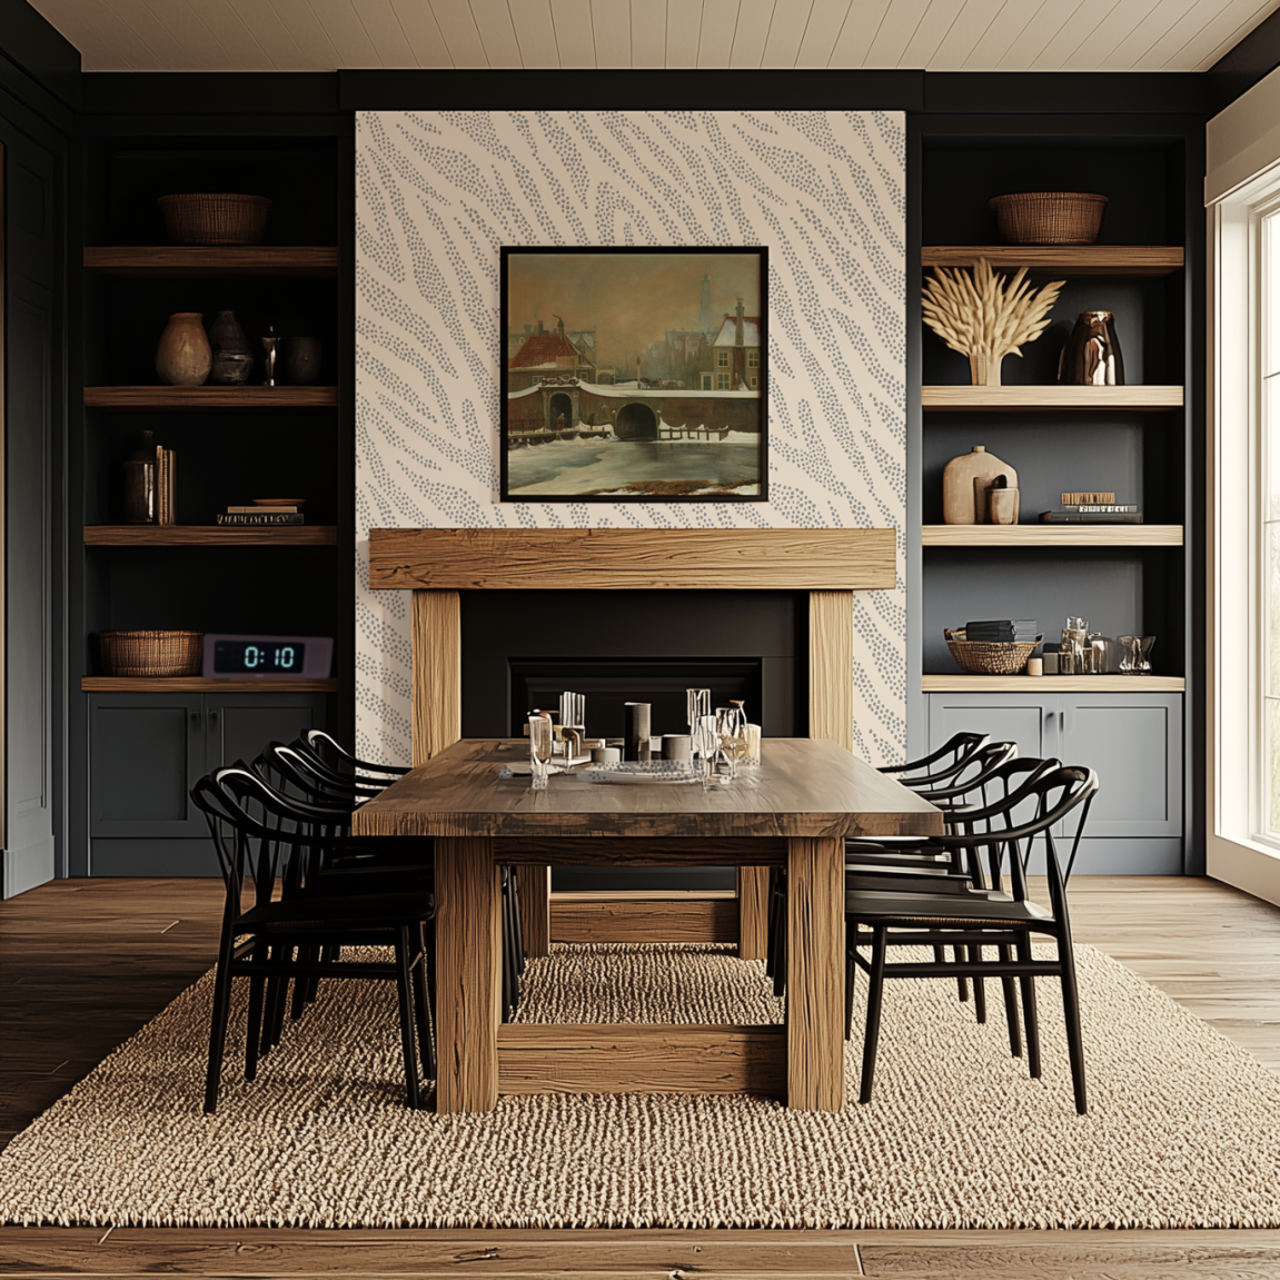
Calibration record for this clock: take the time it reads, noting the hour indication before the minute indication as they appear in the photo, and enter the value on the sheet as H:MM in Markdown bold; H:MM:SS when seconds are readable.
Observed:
**0:10**
